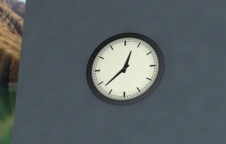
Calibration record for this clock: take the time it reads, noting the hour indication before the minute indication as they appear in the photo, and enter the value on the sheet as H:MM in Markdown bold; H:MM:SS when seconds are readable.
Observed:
**12:38**
